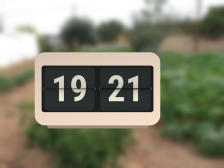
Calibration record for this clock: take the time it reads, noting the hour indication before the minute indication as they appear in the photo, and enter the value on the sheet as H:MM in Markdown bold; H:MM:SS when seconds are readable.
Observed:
**19:21**
